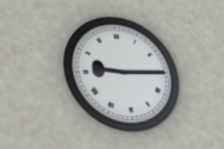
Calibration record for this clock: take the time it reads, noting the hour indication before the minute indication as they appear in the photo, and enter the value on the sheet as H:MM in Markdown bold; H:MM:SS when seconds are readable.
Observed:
**9:15**
